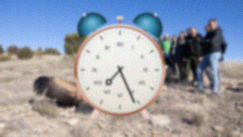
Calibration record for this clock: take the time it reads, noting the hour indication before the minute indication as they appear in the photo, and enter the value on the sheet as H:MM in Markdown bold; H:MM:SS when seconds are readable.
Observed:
**7:26**
